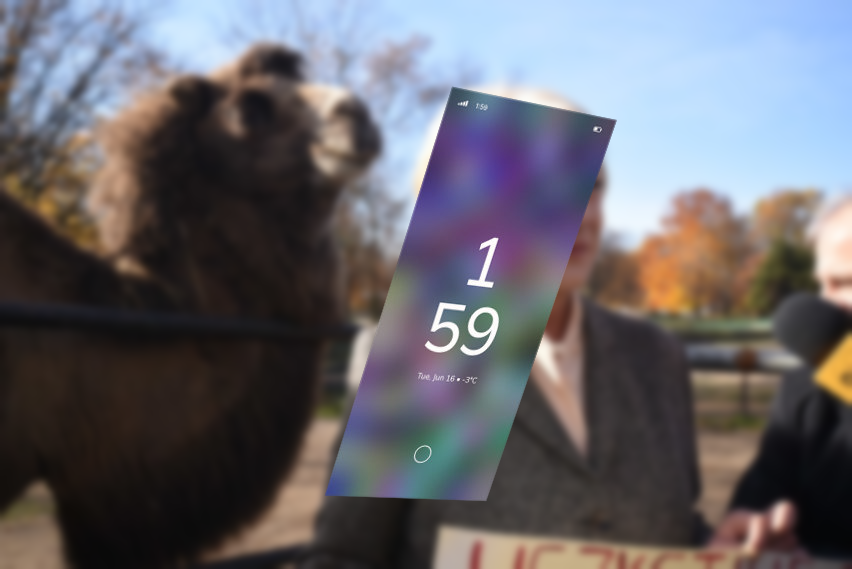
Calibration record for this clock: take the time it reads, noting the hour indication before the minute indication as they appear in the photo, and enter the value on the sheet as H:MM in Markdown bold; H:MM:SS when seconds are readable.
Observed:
**1:59**
